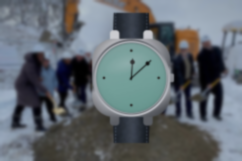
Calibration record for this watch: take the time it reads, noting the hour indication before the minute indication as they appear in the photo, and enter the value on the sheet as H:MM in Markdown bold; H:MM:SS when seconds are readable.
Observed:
**12:08**
